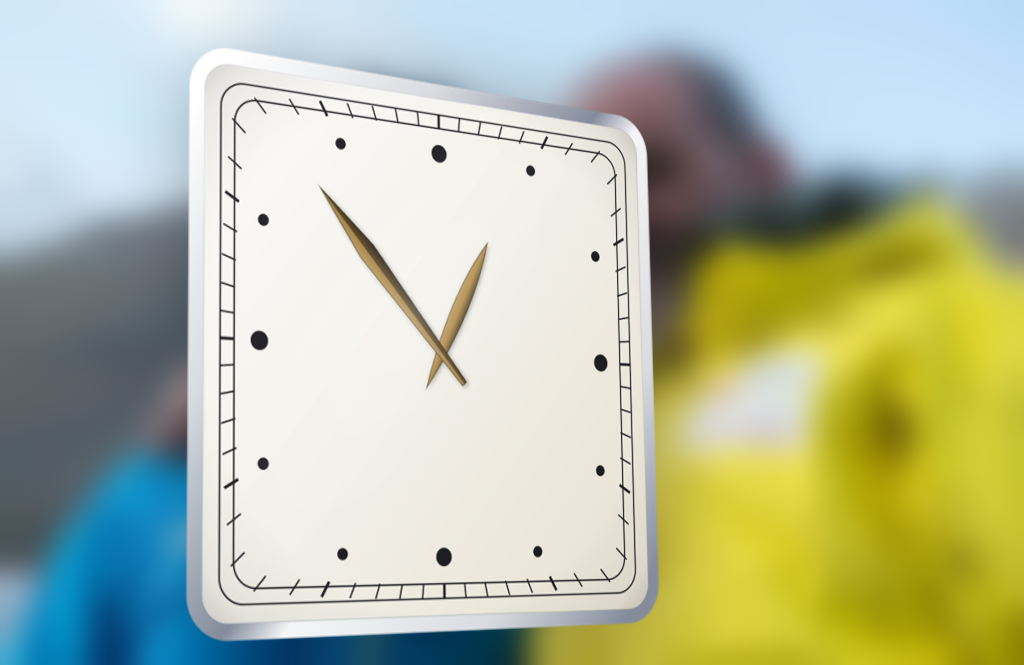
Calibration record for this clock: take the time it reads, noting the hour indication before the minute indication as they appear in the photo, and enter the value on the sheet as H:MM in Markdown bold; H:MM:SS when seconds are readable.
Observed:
**12:53**
